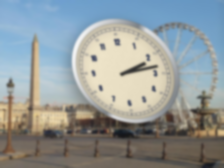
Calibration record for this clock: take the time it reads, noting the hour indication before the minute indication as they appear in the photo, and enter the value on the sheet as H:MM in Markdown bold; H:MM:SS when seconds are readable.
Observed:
**2:13**
